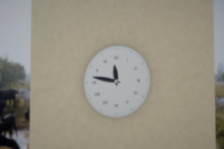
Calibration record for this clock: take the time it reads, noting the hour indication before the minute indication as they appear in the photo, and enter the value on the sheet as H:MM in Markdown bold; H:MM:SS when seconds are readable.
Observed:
**11:47**
